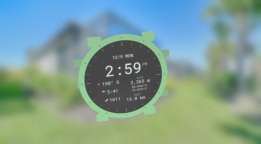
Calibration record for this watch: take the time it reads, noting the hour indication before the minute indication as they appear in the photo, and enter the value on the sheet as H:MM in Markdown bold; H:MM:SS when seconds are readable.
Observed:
**2:59**
